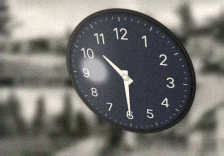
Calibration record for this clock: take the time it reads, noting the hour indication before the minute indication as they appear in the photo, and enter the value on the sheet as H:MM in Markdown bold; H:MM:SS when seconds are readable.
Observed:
**10:30**
